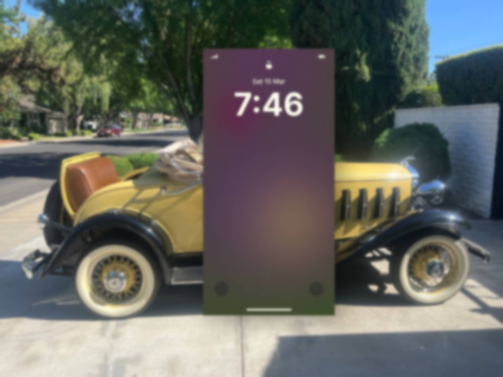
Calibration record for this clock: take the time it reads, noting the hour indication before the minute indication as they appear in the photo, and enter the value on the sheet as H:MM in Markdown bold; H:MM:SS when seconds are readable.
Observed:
**7:46**
